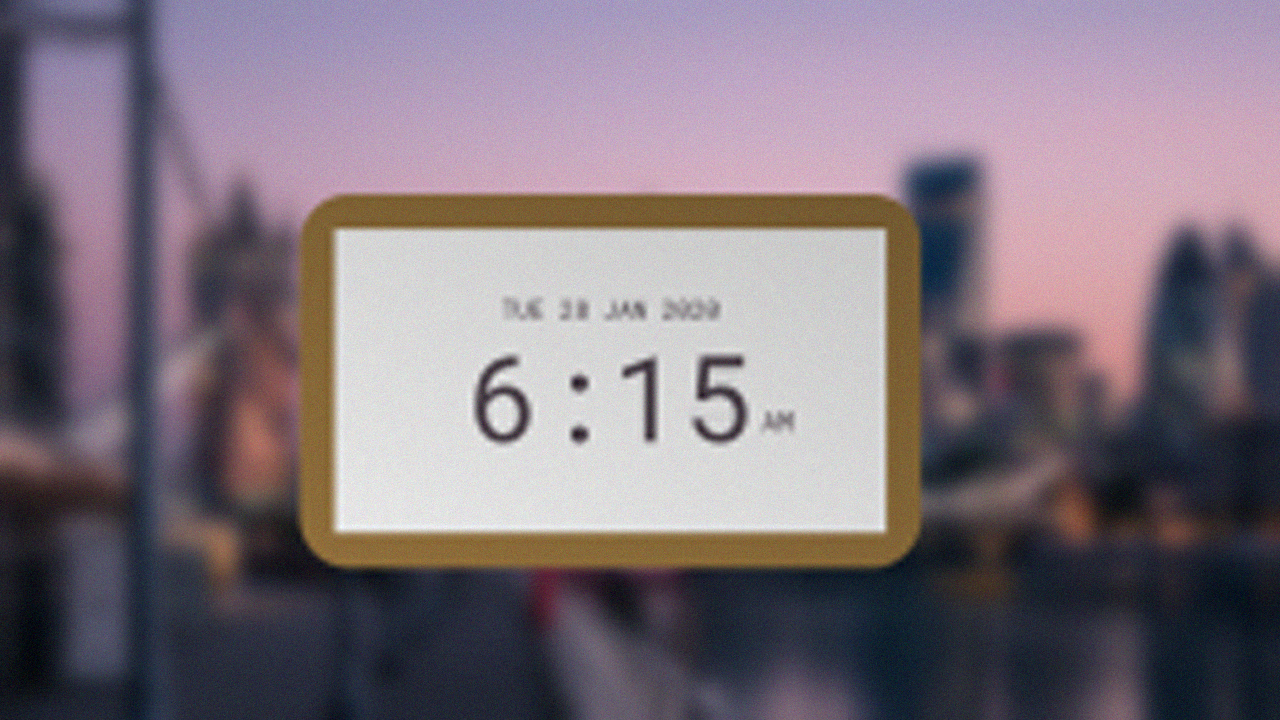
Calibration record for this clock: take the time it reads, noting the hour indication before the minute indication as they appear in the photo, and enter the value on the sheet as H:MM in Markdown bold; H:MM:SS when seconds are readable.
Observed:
**6:15**
